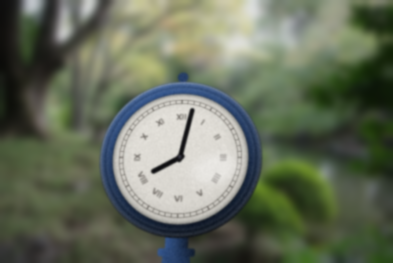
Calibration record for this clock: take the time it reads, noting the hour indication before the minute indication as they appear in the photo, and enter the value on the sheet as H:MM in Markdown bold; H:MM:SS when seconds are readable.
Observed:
**8:02**
